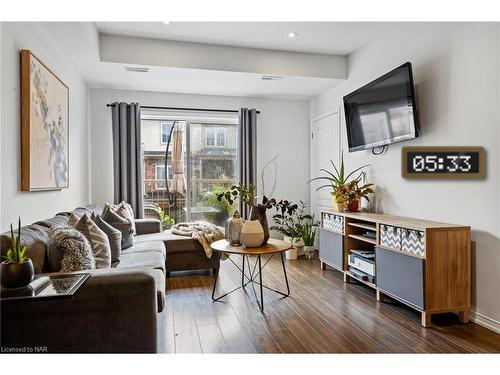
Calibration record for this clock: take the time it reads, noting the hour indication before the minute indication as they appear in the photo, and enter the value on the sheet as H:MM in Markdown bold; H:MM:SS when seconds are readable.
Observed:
**5:33**
